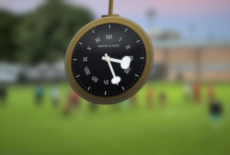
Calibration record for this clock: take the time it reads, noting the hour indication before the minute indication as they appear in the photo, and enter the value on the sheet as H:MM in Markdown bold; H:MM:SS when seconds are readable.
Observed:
**3:26**
